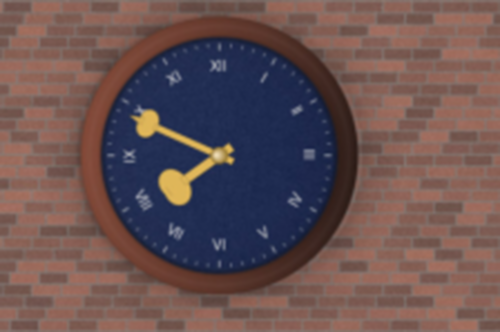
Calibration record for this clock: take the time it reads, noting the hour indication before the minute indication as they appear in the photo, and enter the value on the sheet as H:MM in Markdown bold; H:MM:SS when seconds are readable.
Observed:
**7:49**
